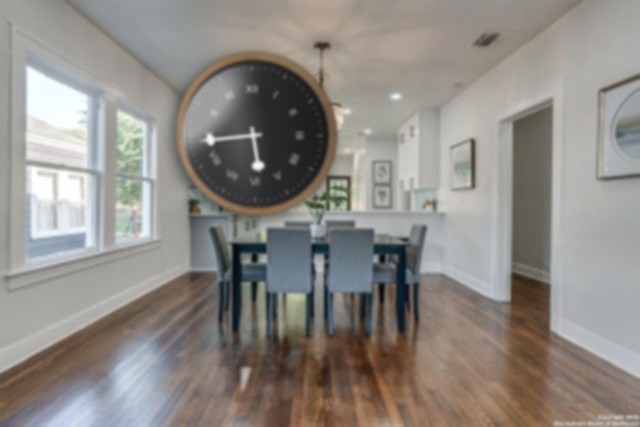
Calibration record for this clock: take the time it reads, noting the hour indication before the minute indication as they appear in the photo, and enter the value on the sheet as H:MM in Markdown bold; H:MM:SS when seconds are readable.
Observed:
**5:44**
